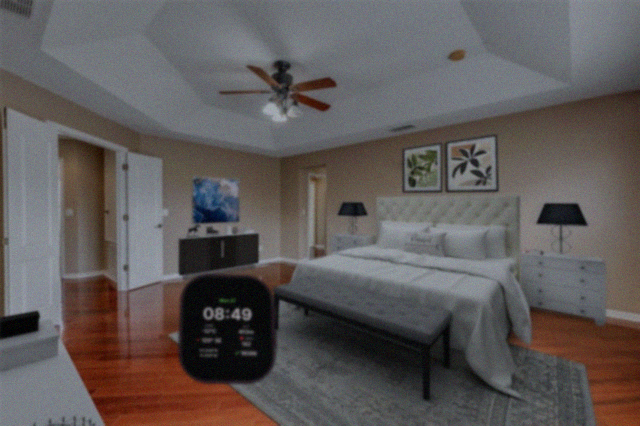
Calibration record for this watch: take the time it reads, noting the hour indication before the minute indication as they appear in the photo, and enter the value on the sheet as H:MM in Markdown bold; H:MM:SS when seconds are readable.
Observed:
**8:49**
